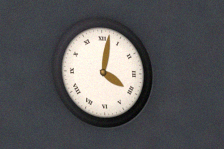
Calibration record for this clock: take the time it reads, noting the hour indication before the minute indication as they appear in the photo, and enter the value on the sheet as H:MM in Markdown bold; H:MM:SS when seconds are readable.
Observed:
**4:02**
